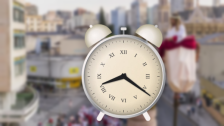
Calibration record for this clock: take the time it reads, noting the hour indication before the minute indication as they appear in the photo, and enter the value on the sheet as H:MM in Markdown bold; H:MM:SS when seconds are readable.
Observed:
**8:21**
